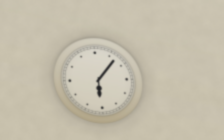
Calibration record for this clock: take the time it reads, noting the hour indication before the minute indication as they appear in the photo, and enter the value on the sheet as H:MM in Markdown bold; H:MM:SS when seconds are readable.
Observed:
**6:07**
